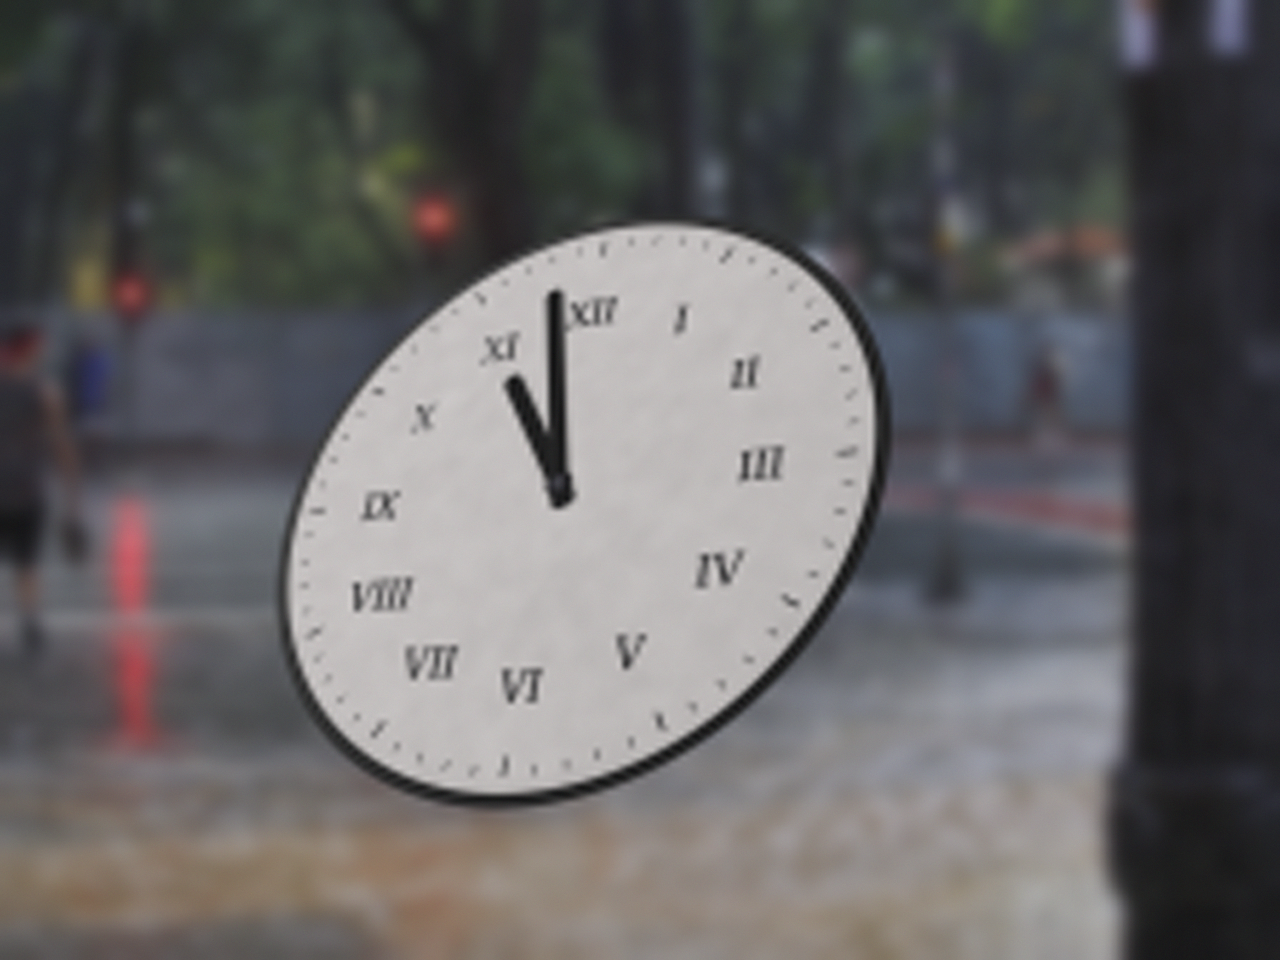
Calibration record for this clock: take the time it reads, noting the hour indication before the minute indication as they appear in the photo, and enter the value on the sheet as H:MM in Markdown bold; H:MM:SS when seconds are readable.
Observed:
**10:58**
